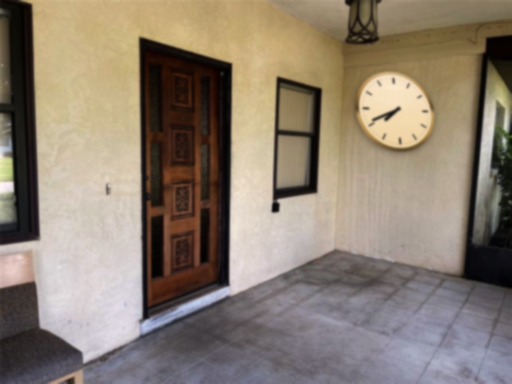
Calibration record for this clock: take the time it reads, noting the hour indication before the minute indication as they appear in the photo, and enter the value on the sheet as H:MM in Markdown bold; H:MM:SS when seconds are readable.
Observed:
**7:41**
